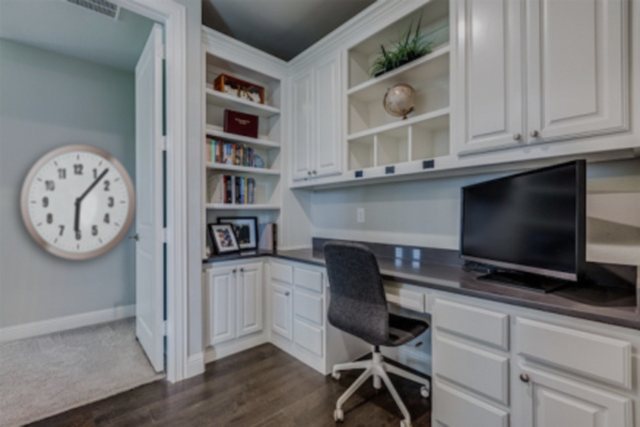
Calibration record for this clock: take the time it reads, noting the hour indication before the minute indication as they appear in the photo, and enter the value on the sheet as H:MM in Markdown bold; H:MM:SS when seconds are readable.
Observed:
**6:07**
